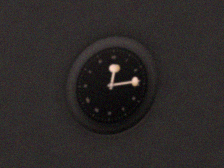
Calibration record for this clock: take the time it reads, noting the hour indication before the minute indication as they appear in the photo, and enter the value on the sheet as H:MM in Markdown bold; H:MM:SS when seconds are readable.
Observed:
**12:14**
